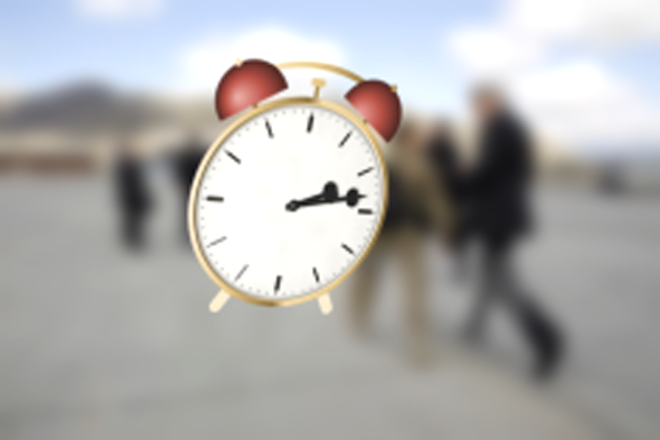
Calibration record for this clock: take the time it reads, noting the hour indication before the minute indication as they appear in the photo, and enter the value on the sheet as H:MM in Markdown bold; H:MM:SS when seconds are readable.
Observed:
**2:13**
